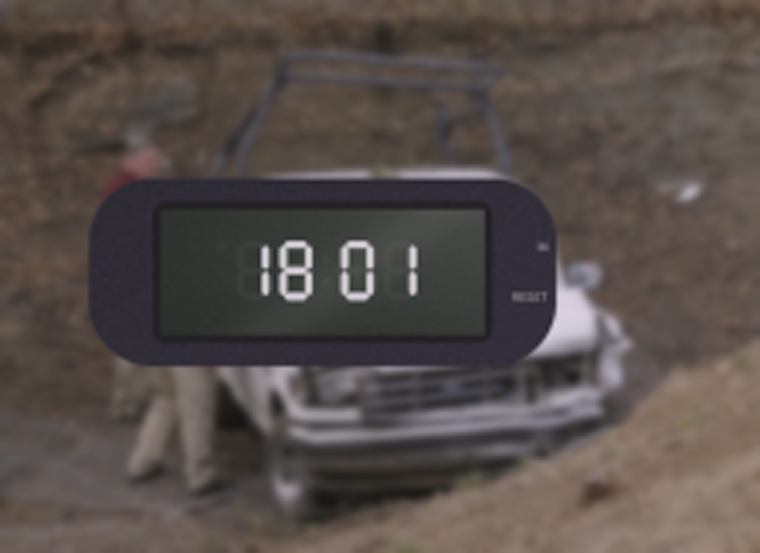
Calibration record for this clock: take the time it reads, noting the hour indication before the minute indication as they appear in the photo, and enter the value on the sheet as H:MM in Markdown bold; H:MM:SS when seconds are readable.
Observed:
**18:01**
